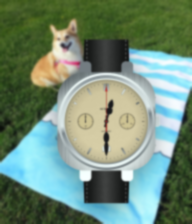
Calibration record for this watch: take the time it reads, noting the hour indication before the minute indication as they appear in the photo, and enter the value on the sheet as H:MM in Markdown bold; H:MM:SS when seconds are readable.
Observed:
**12:30**
